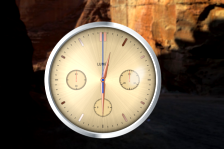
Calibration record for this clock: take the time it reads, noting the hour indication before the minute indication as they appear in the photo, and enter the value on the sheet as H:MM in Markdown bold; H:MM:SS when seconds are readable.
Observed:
**12:30**
